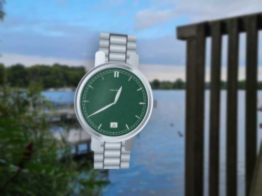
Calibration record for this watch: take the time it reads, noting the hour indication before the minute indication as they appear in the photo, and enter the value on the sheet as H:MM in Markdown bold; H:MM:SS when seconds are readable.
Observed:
**12:40**
